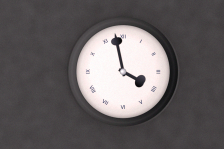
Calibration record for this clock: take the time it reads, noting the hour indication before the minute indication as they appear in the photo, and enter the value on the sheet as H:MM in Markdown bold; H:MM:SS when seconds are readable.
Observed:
**3:58**
